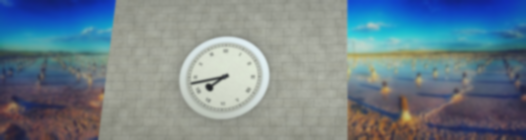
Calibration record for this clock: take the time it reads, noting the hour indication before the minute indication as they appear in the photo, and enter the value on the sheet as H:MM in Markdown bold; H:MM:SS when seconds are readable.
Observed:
**7:43**
